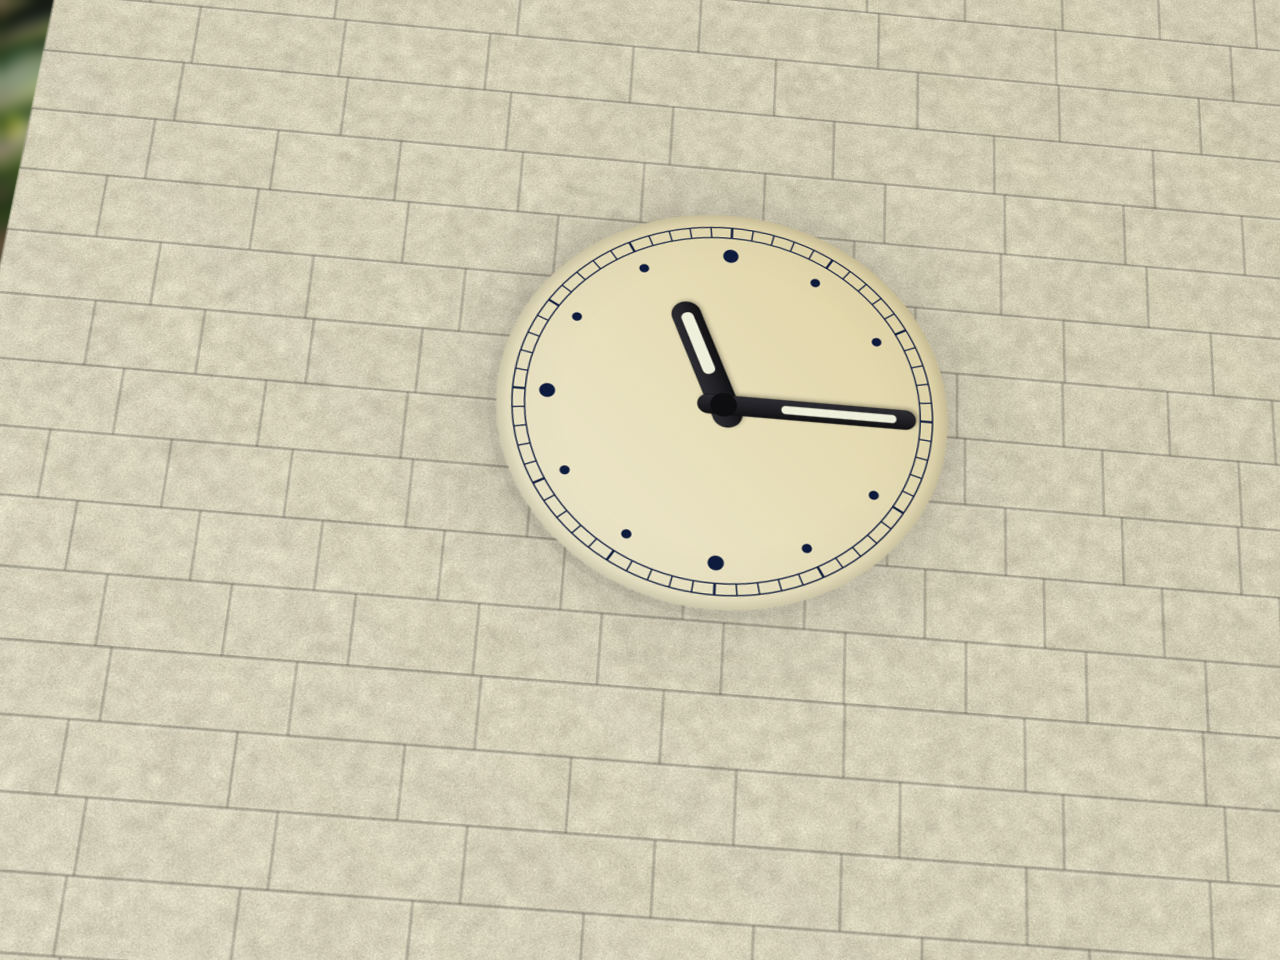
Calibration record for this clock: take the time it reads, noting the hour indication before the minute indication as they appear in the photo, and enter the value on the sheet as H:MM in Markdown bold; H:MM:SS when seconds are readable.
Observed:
**11:15**
